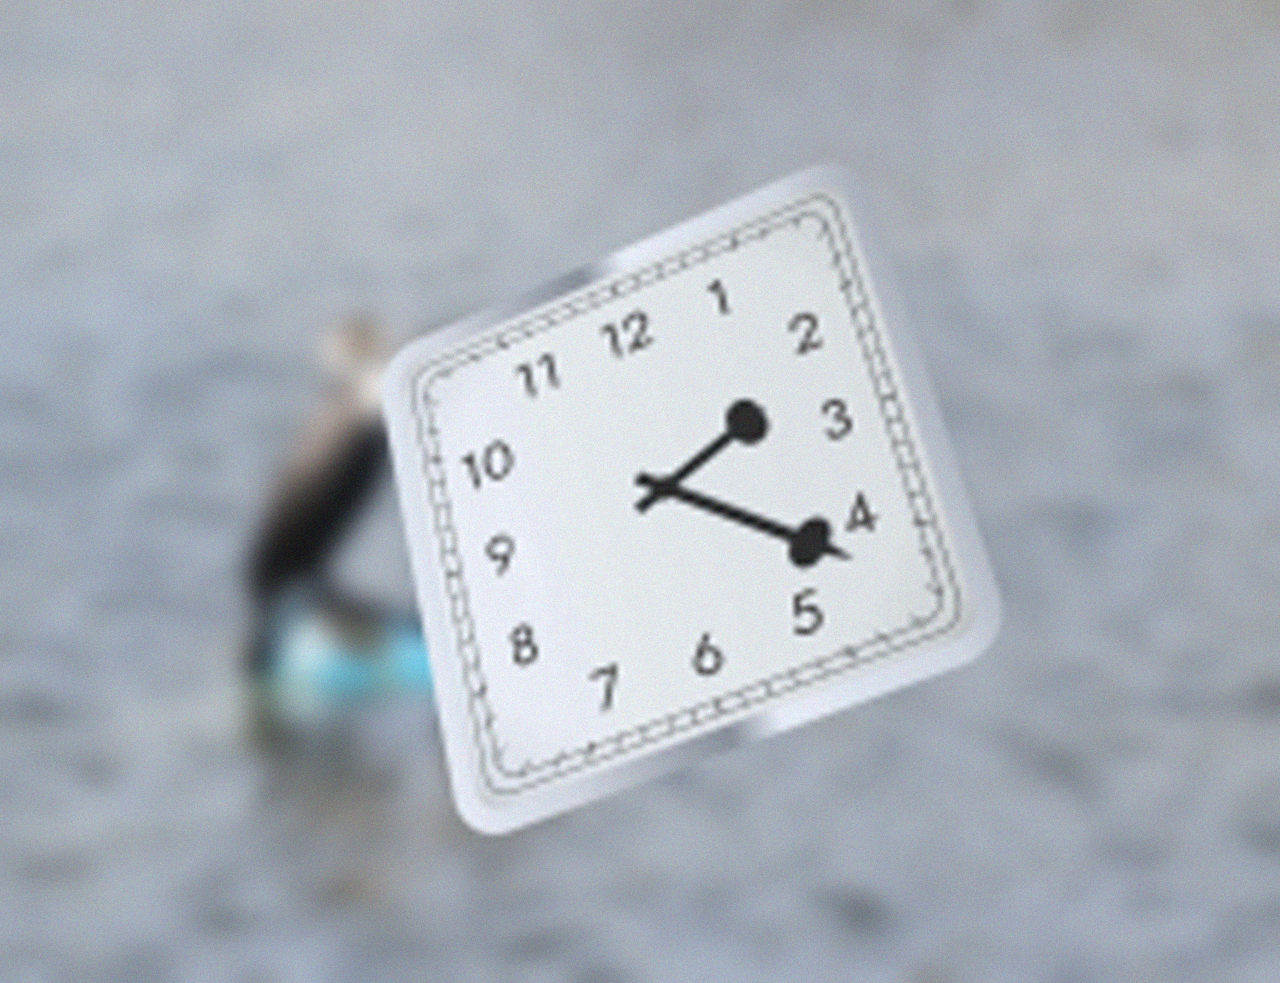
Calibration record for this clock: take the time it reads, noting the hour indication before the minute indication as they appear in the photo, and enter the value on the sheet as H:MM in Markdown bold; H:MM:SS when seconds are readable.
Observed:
**2:22**
